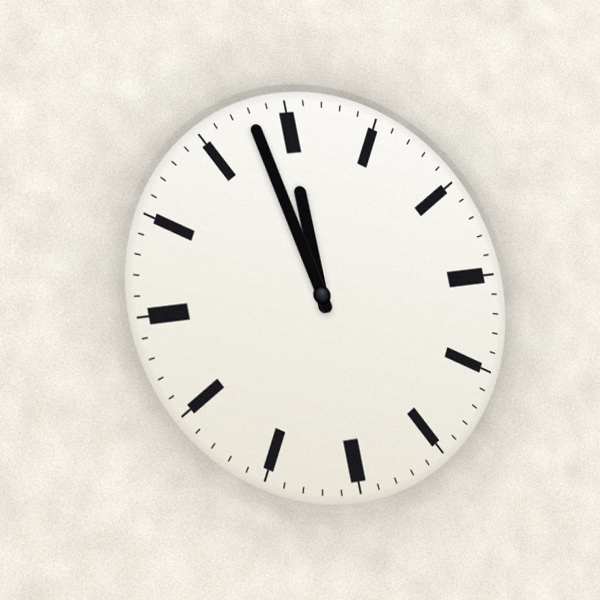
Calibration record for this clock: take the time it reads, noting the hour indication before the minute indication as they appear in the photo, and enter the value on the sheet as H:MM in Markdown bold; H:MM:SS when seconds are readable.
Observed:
**11:58**
